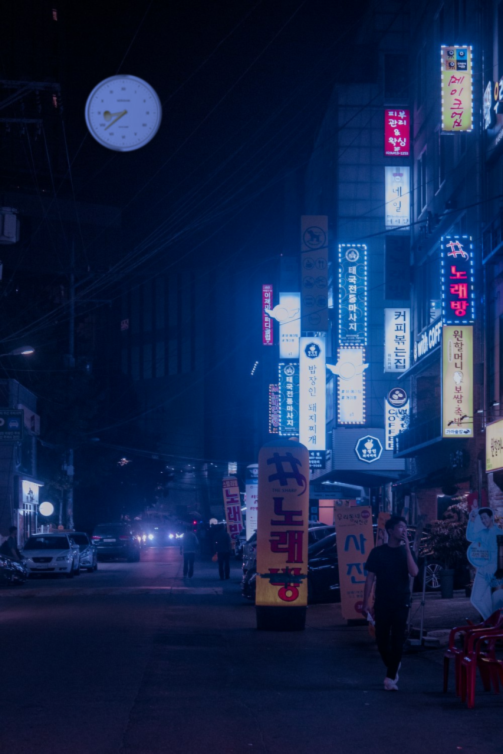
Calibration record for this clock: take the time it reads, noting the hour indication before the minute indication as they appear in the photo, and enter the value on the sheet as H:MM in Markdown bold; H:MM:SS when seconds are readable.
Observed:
**8:38**
